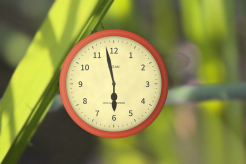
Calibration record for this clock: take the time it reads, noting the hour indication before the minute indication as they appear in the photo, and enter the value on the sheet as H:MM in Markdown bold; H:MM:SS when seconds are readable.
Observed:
**5:58**
